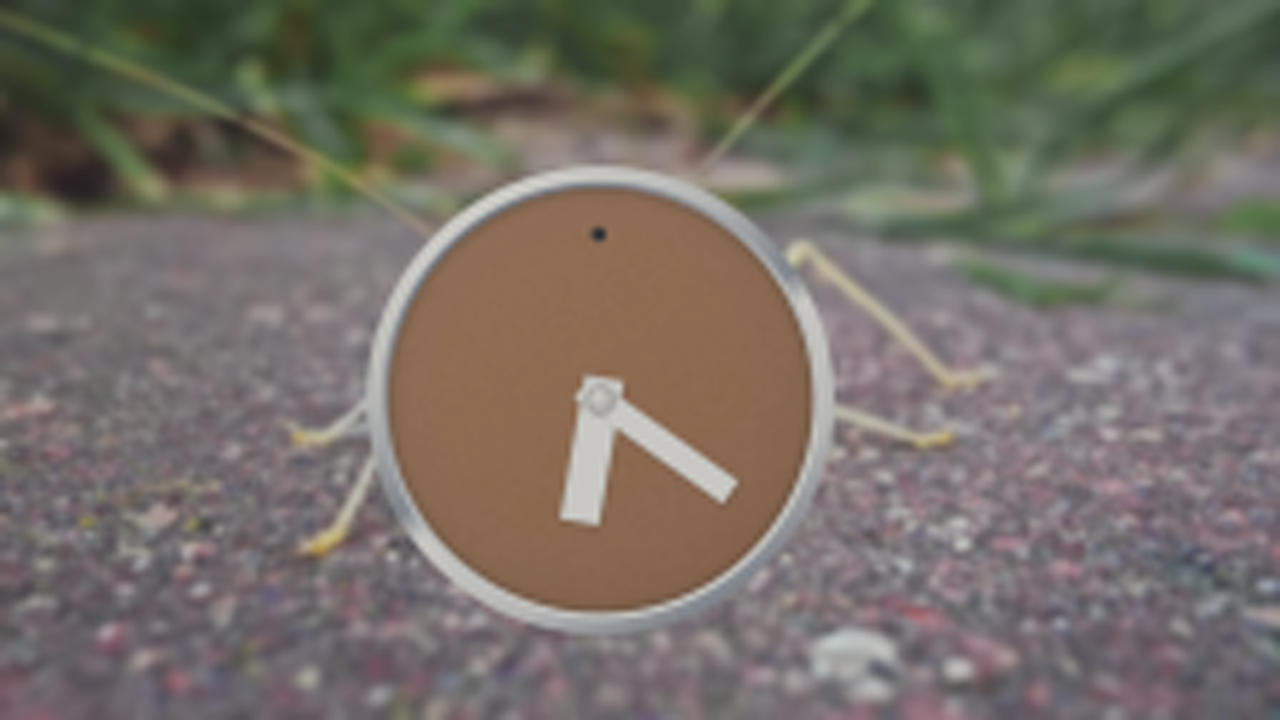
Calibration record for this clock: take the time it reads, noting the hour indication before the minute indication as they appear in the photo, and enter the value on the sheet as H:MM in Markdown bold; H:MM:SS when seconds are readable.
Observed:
**6:21**
